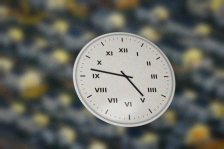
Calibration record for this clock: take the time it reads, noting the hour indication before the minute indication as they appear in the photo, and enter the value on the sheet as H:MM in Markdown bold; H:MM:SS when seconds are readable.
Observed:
**4:47**
